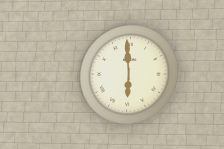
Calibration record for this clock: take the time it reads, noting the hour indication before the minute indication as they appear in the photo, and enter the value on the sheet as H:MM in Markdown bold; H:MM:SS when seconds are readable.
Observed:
**5:59**
